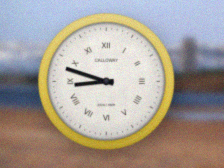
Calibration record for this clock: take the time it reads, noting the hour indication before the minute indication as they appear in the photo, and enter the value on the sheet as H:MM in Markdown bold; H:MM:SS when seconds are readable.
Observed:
**8:48**
